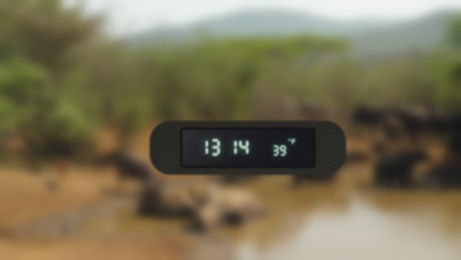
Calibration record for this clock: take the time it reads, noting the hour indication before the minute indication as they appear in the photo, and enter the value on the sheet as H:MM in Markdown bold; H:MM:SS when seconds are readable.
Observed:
**13:14**
